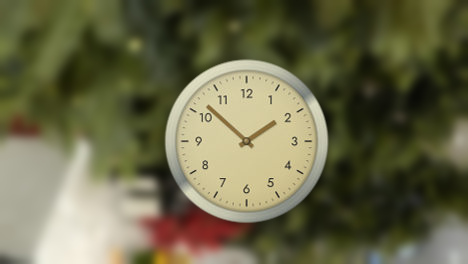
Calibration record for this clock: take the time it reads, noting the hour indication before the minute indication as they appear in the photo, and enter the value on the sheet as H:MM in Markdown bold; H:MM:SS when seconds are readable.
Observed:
**1:52**
